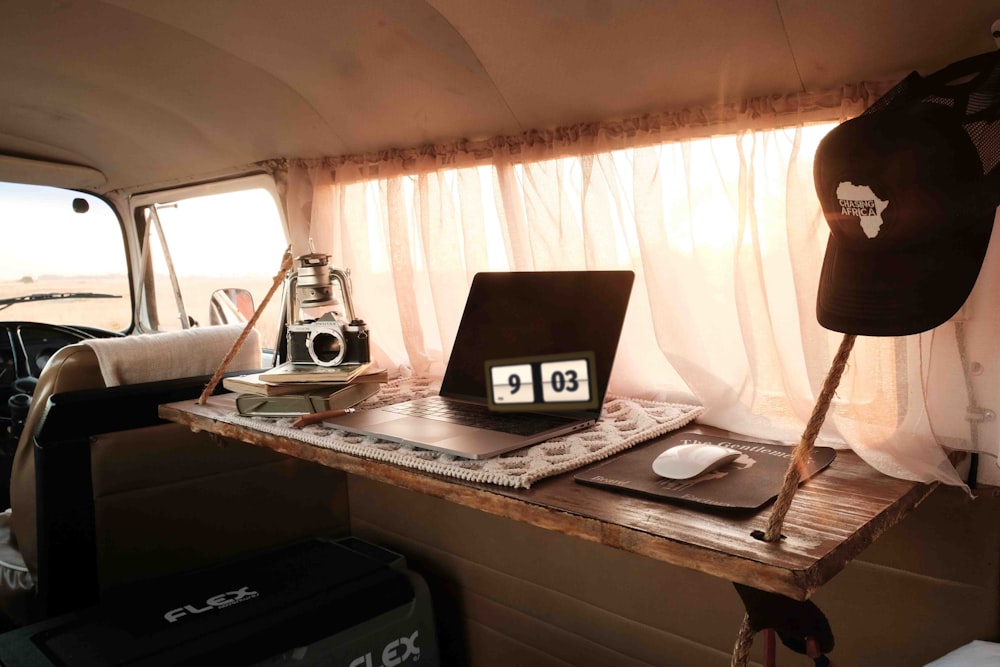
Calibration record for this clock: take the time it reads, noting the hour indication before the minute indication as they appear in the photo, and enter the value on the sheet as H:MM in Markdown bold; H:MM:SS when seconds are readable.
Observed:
**9:03**
